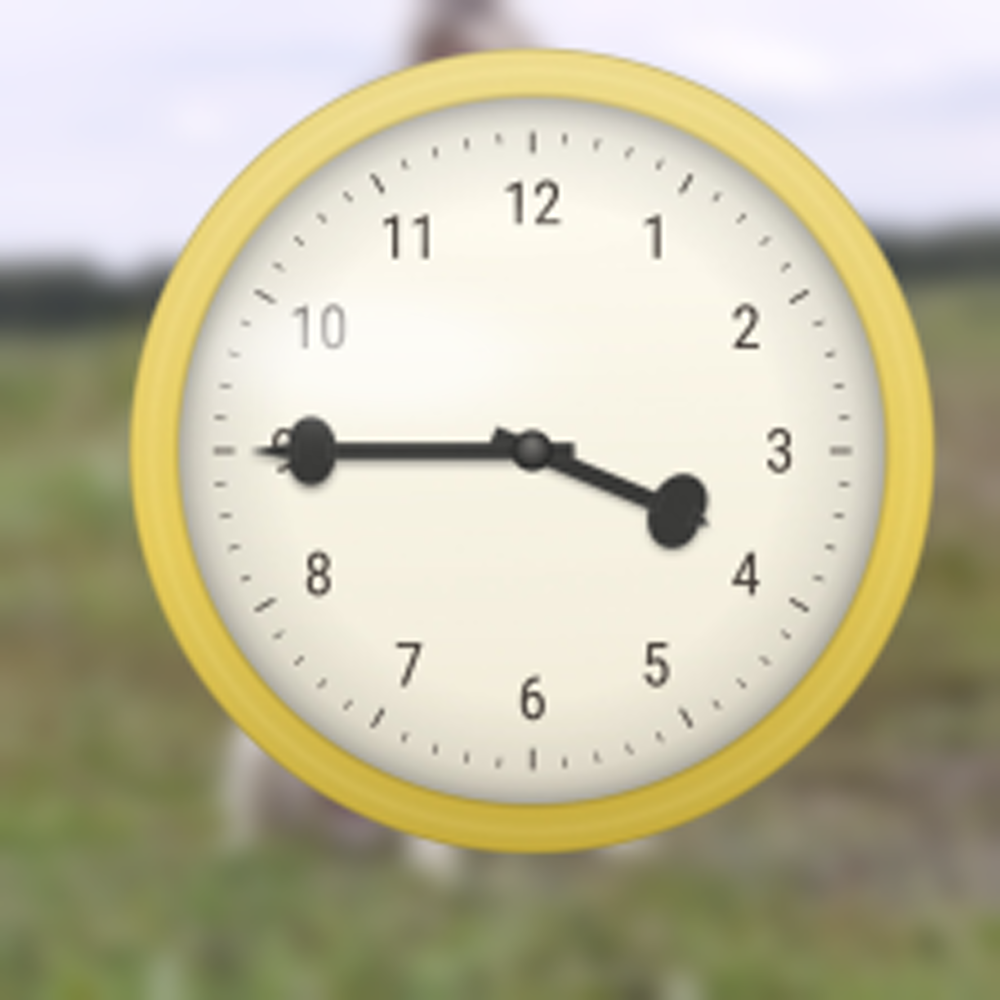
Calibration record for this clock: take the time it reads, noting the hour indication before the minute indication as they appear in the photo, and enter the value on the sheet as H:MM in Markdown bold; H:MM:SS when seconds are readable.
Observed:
**3:45**
